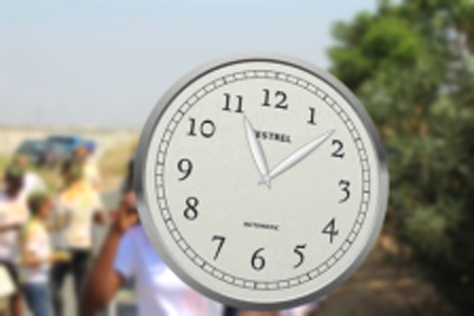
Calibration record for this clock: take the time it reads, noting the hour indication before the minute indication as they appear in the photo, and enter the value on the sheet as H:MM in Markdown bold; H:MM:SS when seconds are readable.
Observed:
**11:08**
